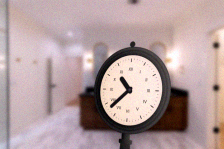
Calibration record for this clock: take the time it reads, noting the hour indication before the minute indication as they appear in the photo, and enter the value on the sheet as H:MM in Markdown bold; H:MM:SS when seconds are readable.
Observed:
**10:38**
